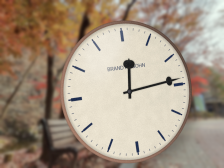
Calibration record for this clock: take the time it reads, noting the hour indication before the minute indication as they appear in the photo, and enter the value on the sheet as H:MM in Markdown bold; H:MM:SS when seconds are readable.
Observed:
**12:14**
